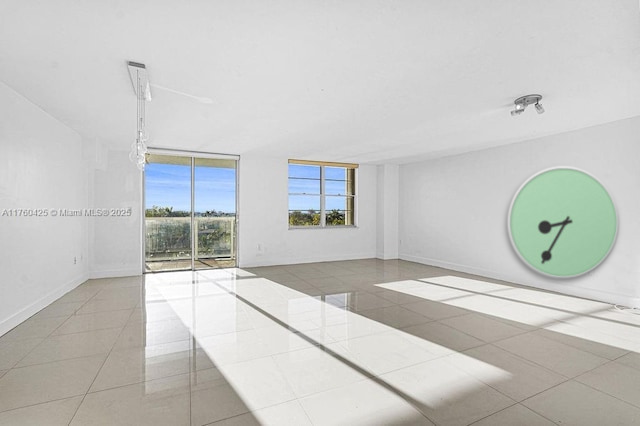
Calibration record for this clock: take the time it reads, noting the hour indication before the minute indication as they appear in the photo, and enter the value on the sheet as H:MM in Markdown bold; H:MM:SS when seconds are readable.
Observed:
**8:35**
